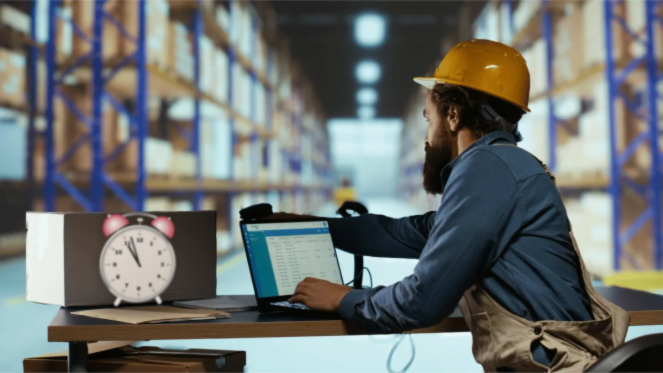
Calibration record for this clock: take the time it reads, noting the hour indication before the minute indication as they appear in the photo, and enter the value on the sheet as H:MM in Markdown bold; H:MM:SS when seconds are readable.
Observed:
**10:57**
